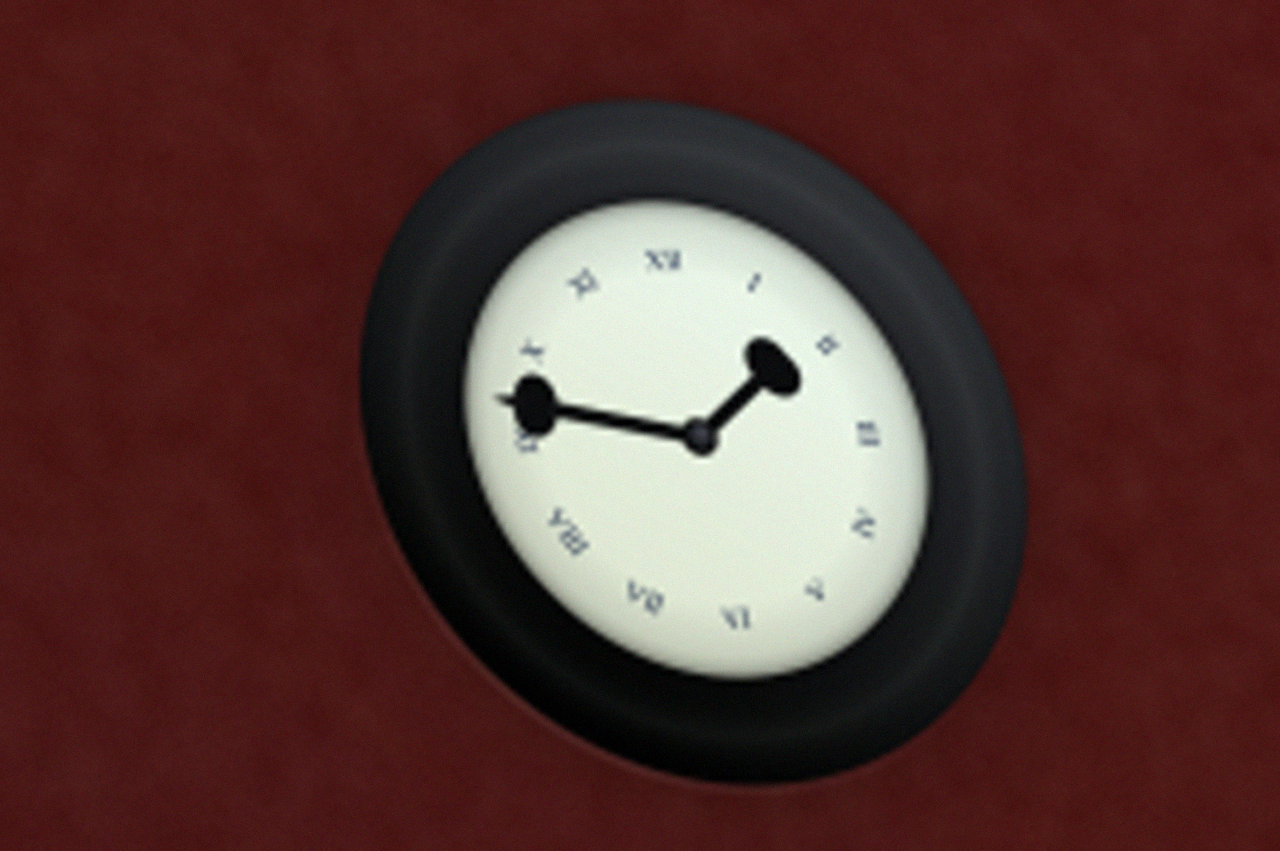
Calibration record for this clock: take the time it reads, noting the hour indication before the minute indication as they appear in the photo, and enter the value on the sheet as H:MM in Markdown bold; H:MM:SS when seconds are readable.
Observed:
**1:47**
